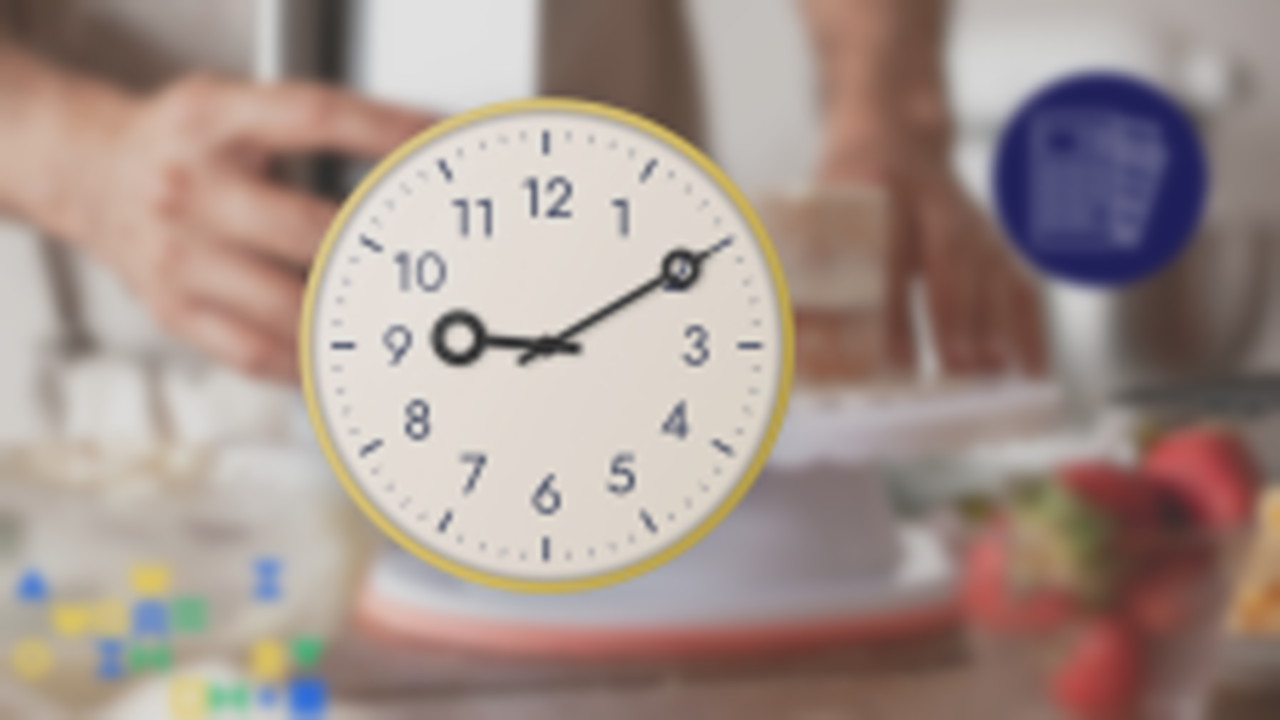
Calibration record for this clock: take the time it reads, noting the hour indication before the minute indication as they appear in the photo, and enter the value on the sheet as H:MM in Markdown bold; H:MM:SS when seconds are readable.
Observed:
**9:10**
